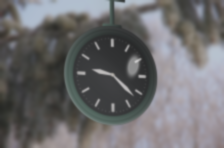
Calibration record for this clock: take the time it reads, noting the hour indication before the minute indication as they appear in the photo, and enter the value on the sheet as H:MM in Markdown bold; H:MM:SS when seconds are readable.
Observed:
**9:22**
